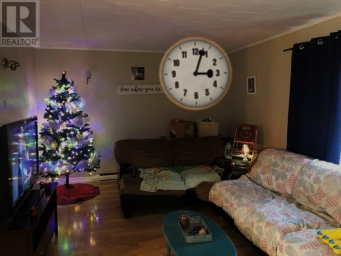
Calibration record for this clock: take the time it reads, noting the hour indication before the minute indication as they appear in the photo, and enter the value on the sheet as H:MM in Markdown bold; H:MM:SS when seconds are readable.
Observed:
**3:03**
